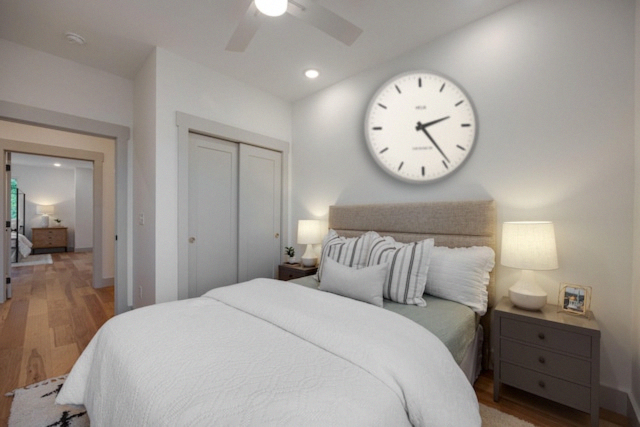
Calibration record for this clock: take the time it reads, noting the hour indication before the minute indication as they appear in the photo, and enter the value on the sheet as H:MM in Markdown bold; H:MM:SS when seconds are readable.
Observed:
**2:24**
